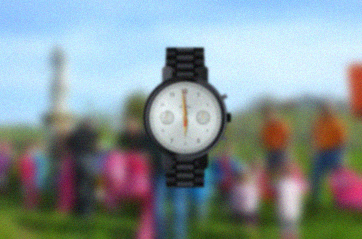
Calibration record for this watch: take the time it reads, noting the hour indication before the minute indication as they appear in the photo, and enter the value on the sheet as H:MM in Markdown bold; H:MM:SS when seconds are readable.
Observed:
**5:59**
